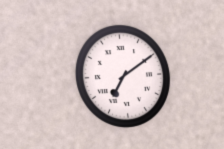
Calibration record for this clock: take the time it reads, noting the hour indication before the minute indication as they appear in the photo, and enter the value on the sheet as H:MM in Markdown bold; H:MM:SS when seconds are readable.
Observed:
**7:10**
